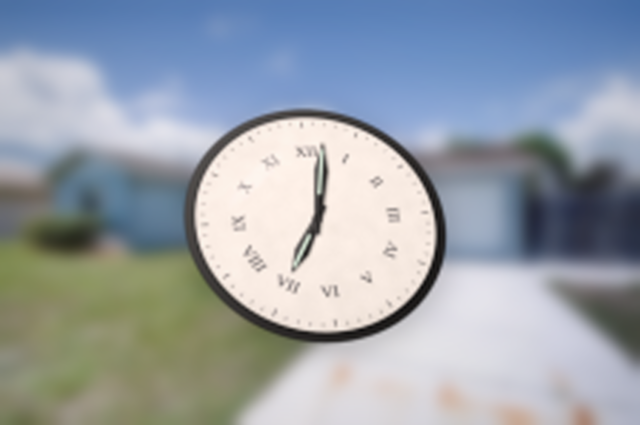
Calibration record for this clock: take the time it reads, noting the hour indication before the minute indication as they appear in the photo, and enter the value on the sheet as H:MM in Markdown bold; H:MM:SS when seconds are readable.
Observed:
**7:02**
